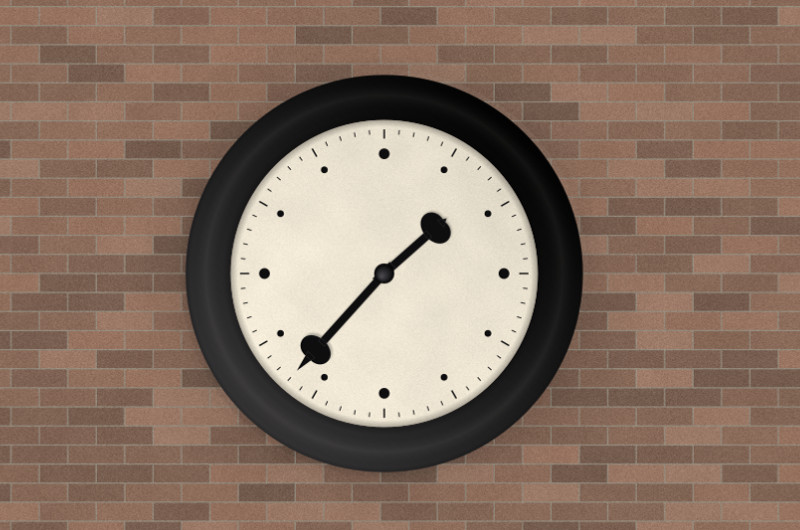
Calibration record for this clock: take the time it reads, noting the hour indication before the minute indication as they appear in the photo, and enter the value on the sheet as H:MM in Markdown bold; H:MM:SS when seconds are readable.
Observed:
**1:37**
